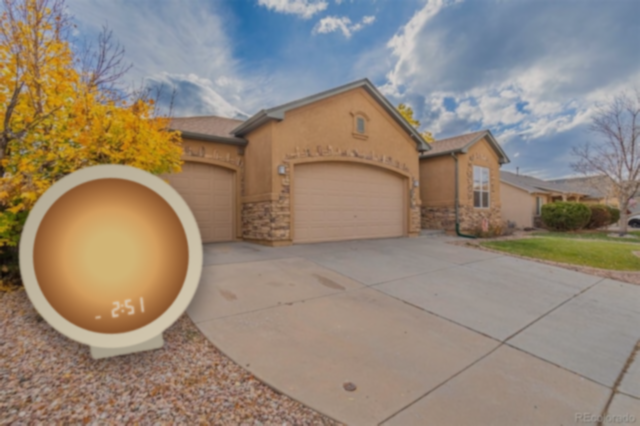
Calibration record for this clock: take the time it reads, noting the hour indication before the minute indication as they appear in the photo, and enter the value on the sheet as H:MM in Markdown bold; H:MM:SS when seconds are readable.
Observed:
**2:51**
